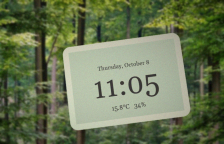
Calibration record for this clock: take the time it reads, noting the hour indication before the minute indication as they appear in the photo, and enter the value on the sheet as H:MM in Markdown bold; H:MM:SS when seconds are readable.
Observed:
**11:05**
